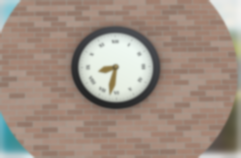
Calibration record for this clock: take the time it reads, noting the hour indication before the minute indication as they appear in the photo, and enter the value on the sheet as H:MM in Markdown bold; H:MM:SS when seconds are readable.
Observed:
**8:32**
